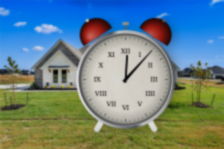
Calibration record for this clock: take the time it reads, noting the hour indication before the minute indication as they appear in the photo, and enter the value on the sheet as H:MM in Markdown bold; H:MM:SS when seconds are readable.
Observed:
**12:07**
